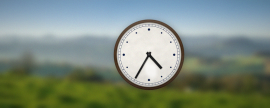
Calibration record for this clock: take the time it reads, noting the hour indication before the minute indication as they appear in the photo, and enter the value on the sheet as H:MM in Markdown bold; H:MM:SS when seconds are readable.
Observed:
**4:35**
